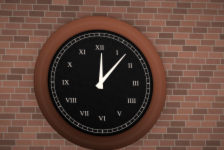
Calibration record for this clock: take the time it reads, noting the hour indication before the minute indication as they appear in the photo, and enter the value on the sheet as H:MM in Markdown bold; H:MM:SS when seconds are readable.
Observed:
**12:07**
